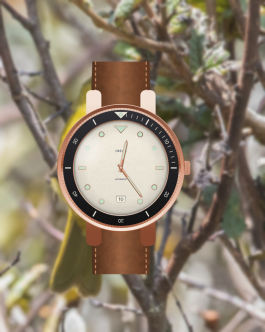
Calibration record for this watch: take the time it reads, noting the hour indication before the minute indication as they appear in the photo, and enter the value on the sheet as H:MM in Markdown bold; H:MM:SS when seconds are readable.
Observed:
**12:24**
